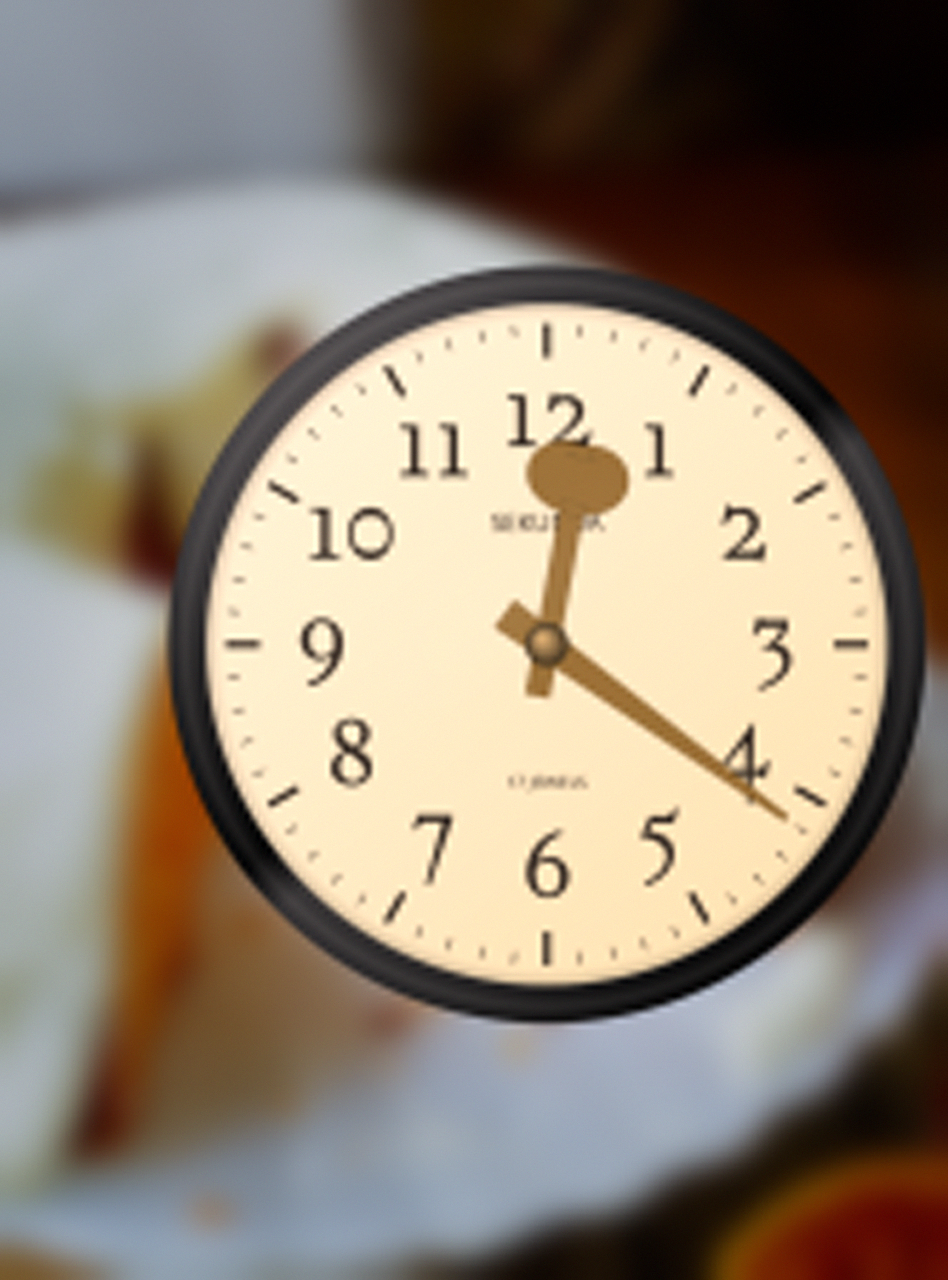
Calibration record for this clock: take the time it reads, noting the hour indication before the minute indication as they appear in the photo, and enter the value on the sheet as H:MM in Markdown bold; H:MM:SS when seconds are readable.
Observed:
**12:21**
